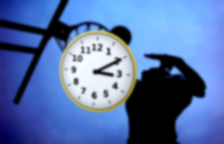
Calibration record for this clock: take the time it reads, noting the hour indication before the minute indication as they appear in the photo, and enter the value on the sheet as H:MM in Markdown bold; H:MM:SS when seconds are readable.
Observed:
**3:10**
